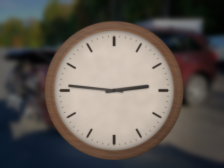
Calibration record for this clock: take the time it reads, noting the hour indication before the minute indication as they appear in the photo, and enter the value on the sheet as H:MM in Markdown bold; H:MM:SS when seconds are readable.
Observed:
**2:46**
